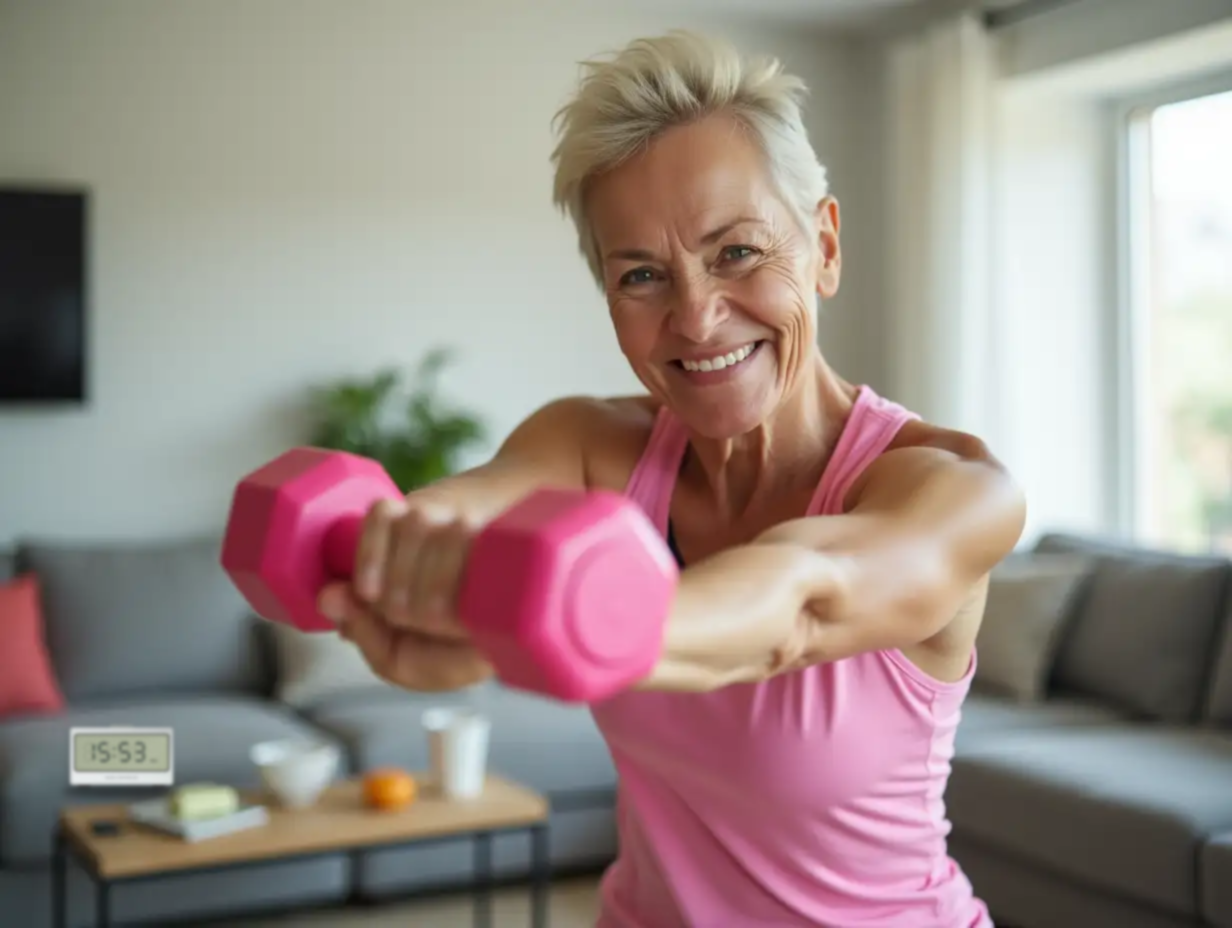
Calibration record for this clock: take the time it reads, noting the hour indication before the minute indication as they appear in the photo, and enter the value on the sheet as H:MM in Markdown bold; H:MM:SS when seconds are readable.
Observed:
**15:53**
